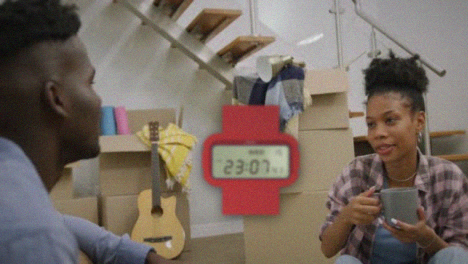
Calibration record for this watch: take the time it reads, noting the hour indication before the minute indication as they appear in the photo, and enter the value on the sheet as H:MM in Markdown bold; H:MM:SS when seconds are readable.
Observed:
**23:07**
